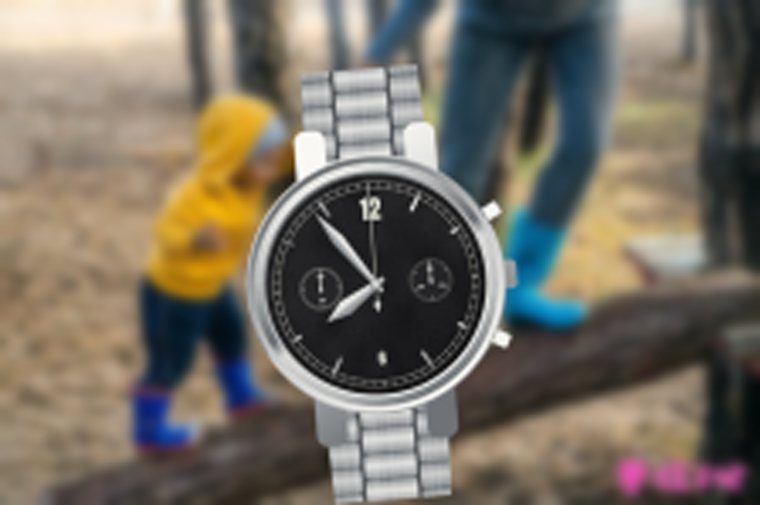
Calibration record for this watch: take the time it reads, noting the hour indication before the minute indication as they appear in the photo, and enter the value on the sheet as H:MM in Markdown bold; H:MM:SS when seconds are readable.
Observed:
**7:54**
